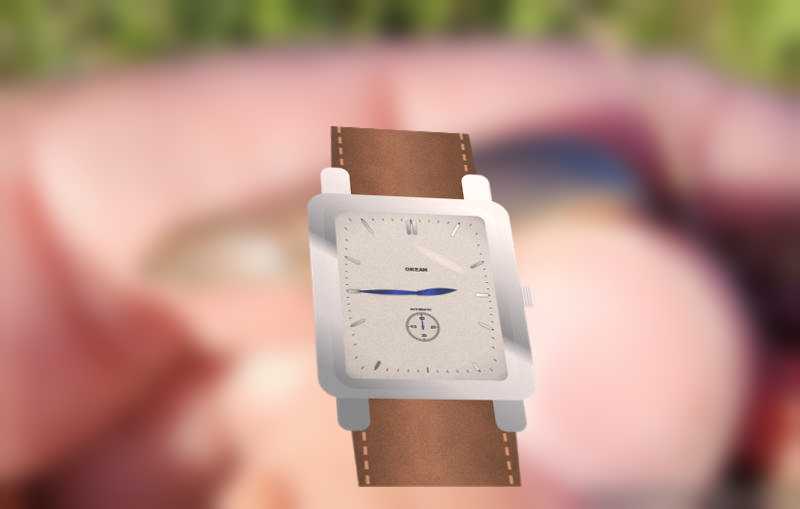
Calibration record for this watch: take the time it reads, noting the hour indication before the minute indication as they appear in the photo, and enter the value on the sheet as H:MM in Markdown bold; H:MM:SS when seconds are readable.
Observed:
**2:45**
